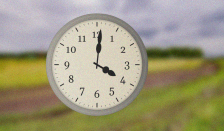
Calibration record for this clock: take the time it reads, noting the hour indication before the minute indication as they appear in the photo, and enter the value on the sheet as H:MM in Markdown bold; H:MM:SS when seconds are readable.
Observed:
**4:01**
